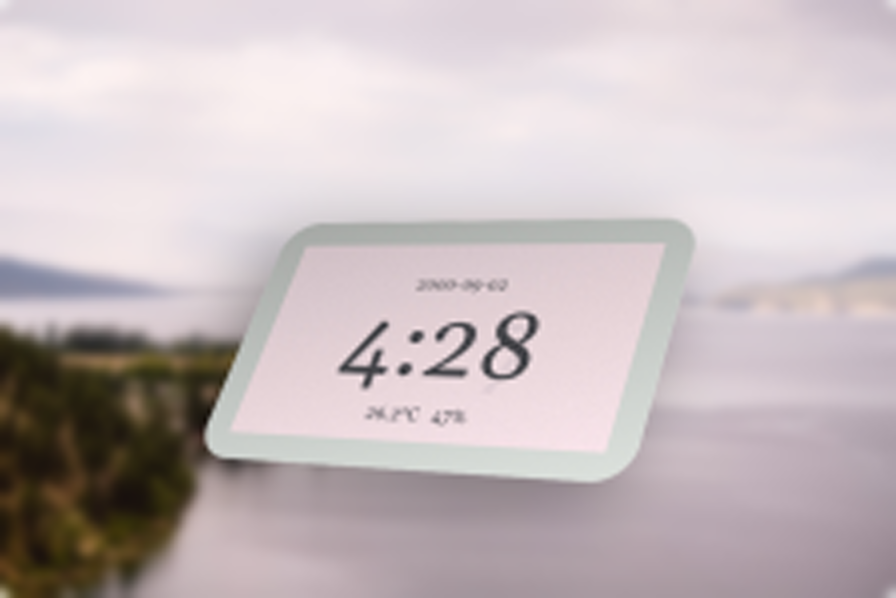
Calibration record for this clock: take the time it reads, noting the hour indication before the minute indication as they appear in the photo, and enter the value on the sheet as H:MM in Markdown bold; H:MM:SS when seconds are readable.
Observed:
**4:28**
